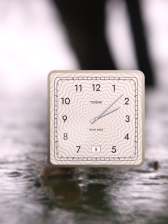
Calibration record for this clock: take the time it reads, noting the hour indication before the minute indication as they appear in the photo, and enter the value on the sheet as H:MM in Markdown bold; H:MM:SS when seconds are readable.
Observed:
**2:08**
